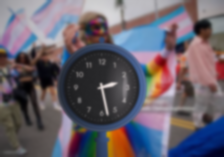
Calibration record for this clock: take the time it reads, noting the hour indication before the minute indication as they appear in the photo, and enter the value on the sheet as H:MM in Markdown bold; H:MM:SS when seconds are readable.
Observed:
**2:28**
